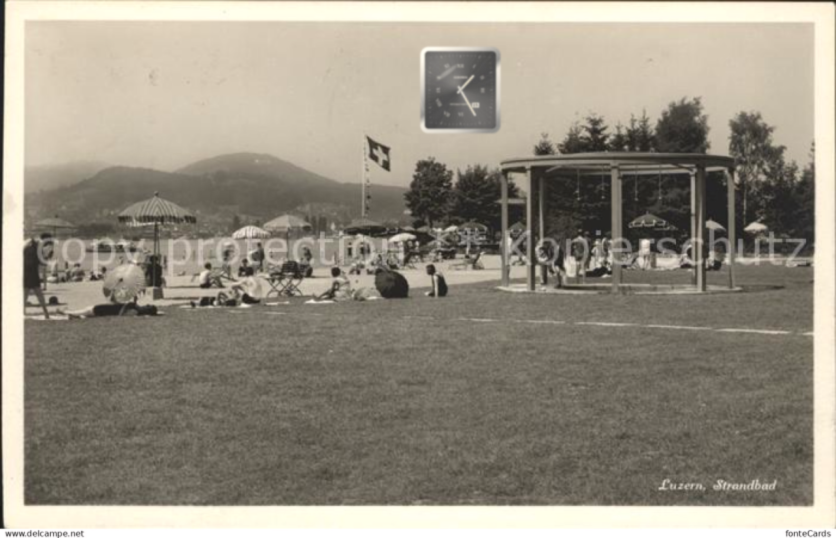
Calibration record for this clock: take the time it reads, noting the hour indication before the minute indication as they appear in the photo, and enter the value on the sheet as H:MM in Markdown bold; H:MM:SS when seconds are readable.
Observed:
**1:25**
